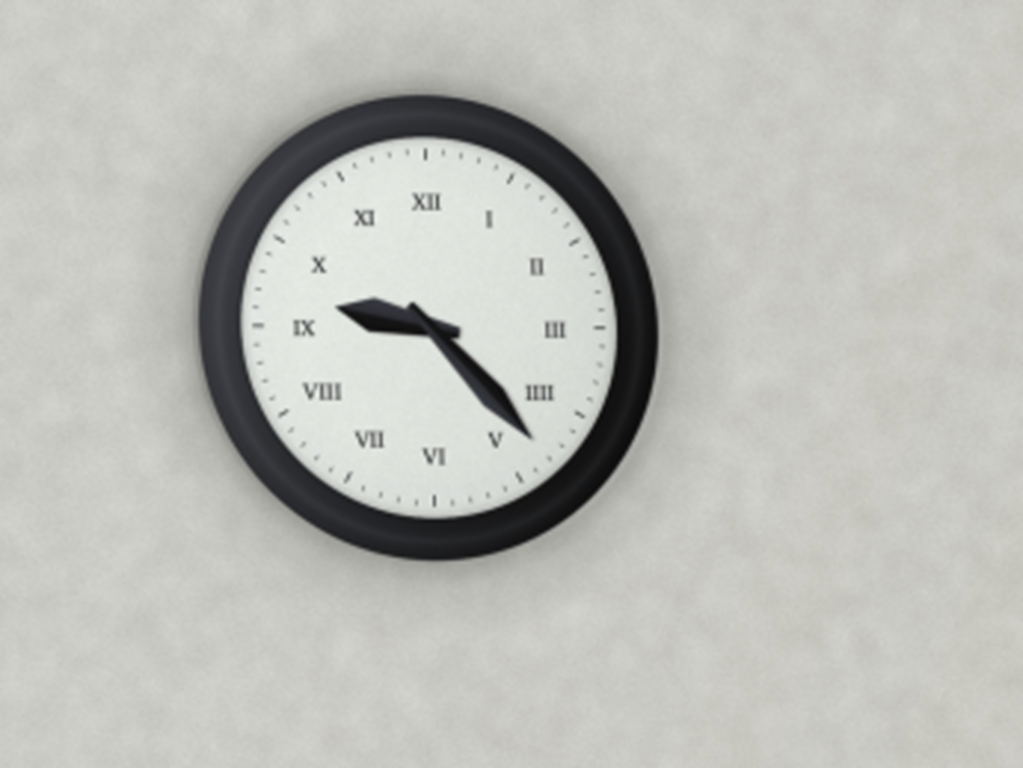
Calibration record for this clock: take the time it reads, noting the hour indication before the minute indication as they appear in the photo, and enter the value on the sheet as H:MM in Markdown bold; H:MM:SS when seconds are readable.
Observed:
**9:23**
